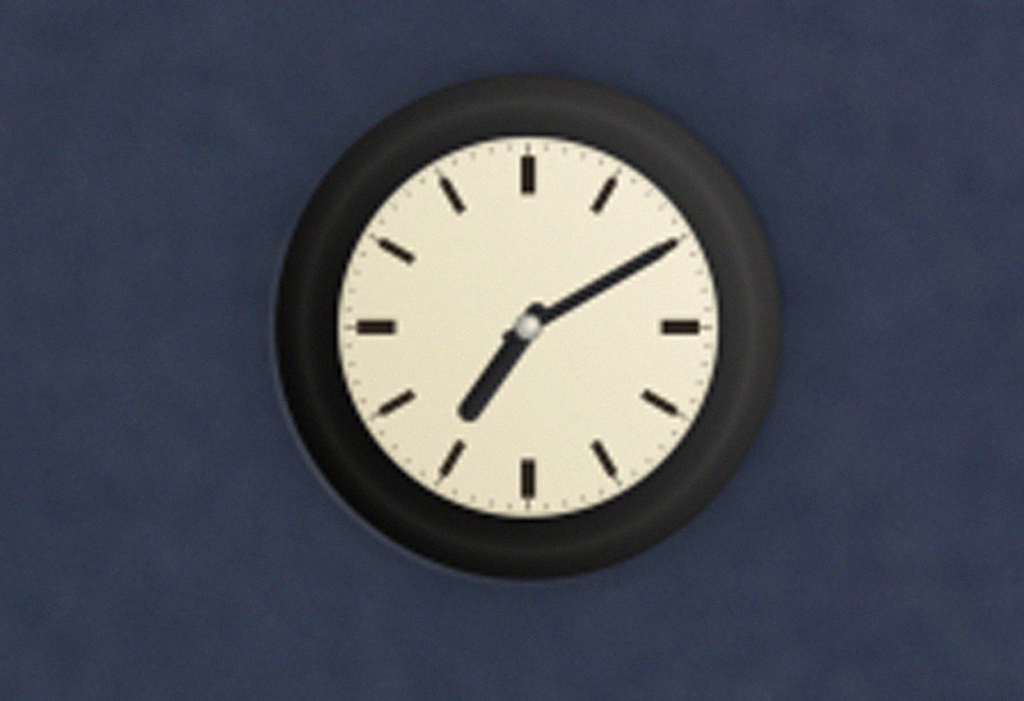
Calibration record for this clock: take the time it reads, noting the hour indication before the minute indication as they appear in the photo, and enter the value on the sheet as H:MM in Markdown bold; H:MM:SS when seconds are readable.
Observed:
**7:10**
